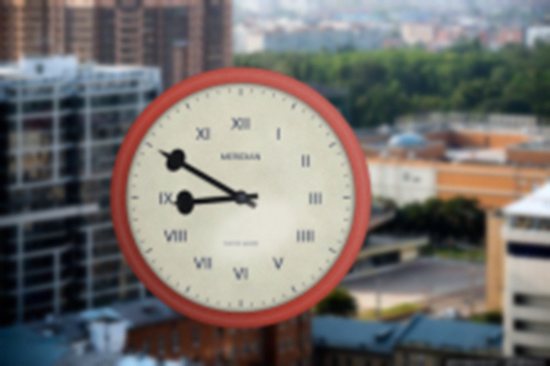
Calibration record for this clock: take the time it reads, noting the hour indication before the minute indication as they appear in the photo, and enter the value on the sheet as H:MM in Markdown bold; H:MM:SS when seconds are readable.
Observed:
**8:50**
